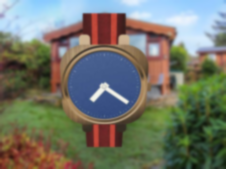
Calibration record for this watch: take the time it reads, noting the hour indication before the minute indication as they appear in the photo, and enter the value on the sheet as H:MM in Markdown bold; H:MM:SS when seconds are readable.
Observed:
**7:21**
